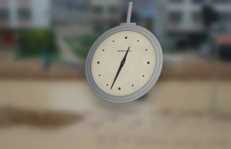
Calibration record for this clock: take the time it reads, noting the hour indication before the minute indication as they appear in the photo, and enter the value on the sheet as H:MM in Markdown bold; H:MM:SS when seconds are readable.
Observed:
**12:33**
